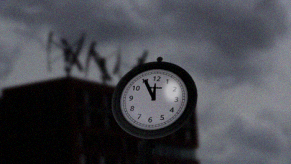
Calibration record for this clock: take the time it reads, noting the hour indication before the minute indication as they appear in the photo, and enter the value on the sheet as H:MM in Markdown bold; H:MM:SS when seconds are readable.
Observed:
**11:55**
